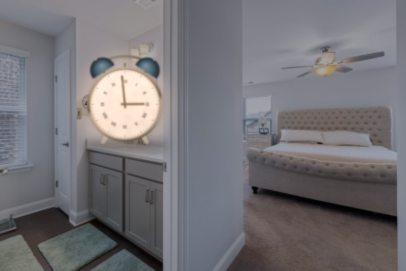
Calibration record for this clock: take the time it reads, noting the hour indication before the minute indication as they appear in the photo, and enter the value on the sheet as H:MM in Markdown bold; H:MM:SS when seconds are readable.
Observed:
**2:59**
